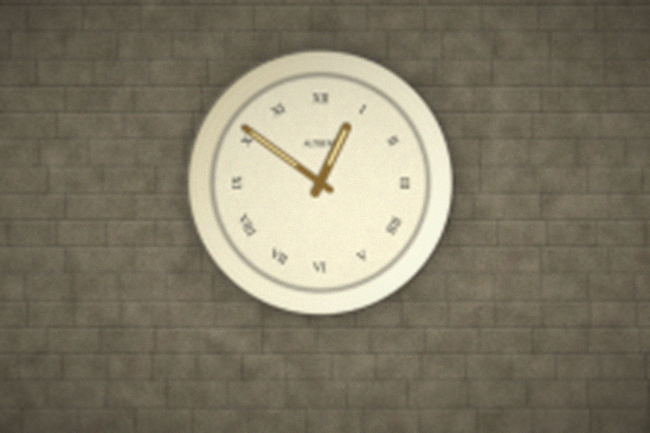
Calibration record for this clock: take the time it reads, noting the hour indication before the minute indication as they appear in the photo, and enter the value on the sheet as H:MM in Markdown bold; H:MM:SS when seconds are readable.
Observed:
**12:51**
